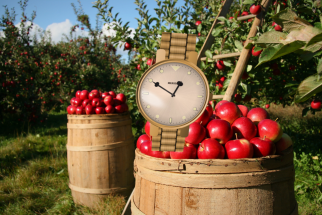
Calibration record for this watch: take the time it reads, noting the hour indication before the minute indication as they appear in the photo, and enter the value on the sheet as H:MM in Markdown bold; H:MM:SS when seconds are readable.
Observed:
**12:50**
